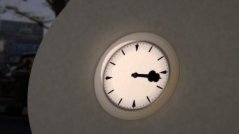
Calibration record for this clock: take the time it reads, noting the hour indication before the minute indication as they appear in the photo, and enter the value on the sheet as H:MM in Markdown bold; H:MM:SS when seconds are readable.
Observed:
**3:17**
